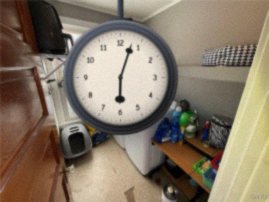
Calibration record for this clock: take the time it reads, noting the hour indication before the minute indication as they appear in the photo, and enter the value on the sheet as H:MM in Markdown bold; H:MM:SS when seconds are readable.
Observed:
**6:03**
